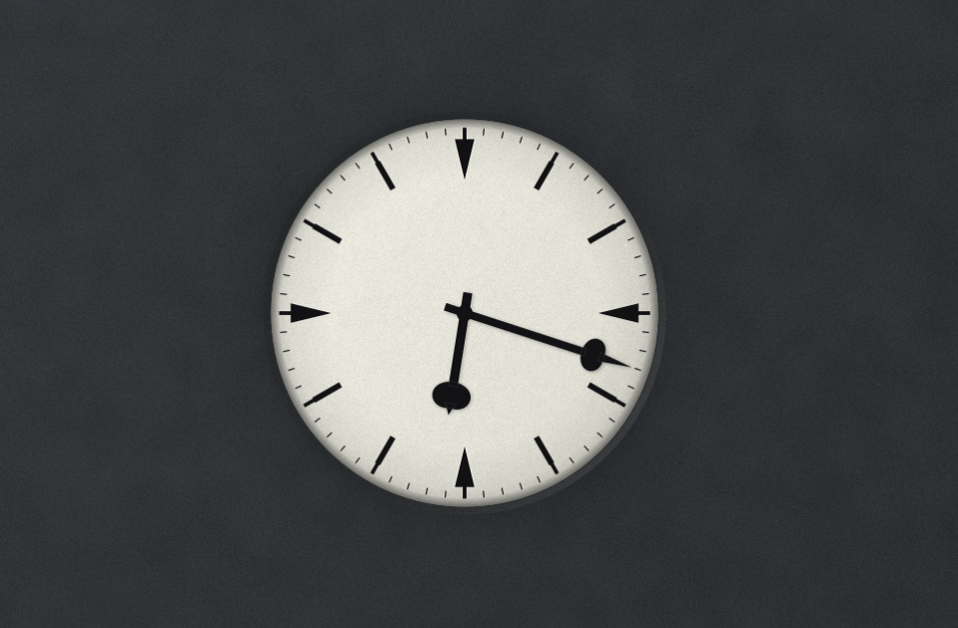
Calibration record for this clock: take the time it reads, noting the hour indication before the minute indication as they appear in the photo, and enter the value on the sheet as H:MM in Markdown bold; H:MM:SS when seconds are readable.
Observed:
**6:18**
